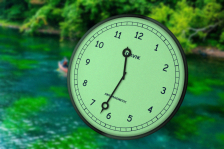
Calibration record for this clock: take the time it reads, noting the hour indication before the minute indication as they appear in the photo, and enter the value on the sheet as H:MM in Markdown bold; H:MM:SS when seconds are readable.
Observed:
**11:32**
